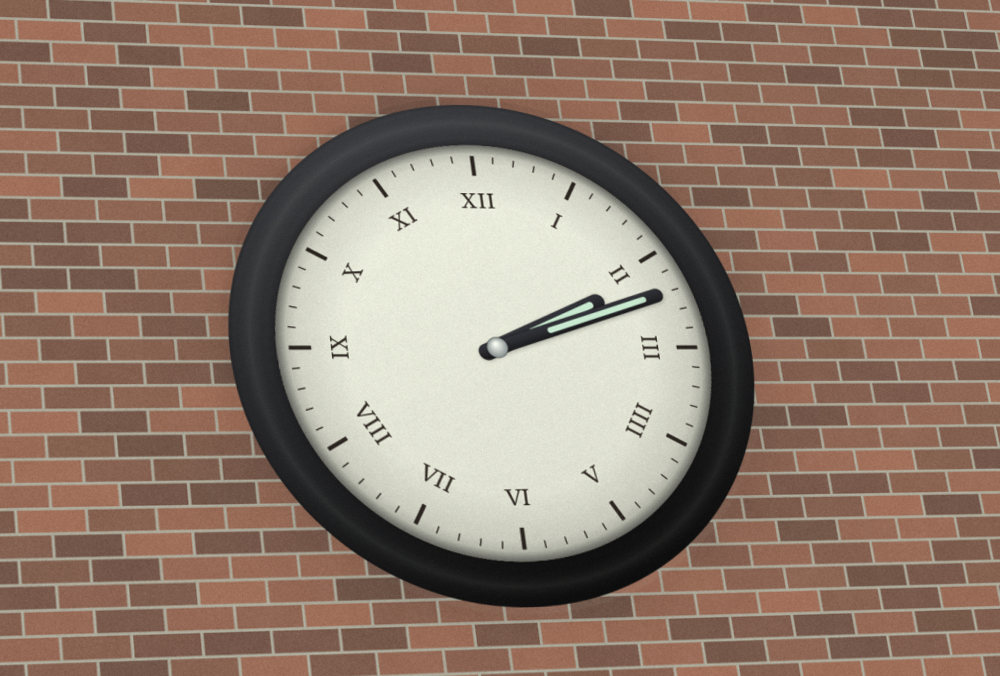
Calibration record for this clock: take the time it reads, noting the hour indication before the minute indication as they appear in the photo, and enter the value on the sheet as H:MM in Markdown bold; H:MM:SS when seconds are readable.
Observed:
**2:12**
